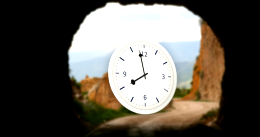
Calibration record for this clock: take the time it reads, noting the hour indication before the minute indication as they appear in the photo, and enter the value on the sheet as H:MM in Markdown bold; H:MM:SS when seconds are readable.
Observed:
**7:58**
